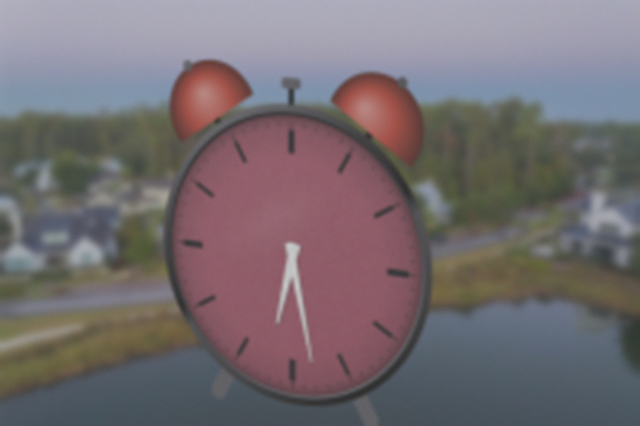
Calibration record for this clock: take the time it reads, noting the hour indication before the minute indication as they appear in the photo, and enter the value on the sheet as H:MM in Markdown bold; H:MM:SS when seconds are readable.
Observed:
**6:28**
